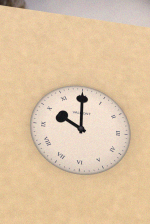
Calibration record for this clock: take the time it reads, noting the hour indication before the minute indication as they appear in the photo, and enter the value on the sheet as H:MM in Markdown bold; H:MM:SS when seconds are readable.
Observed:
**10:00**
